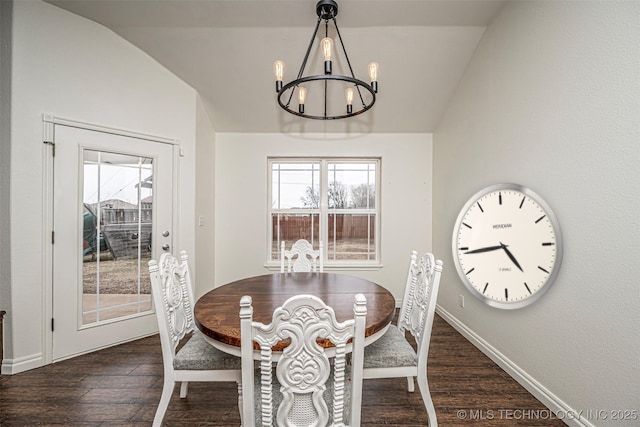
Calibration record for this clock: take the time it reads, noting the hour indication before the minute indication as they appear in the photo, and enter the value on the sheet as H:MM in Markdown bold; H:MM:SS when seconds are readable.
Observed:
**4:44**
